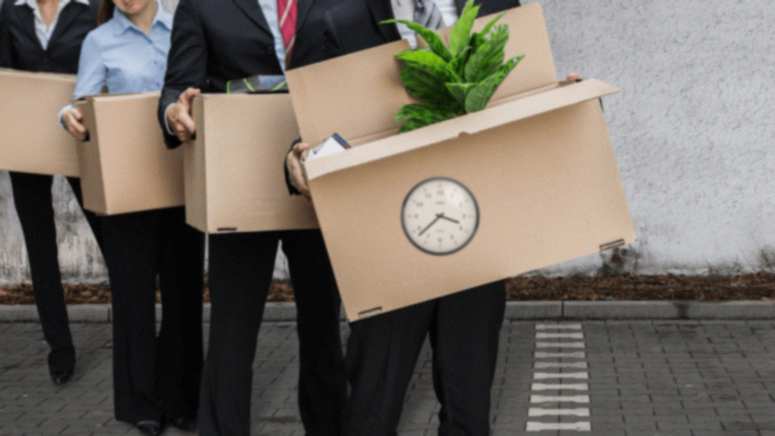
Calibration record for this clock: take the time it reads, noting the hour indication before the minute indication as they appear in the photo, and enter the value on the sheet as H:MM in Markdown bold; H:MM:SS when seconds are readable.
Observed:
**3:38**
